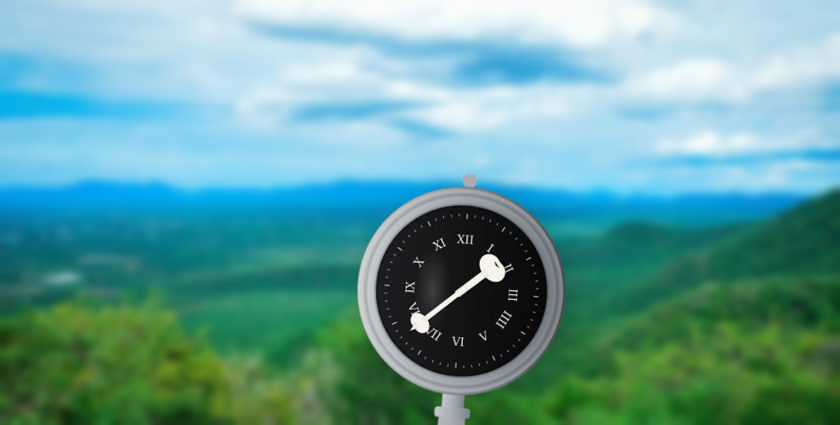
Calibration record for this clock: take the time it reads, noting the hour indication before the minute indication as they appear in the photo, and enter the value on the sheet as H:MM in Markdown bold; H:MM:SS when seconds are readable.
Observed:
**1:38**
